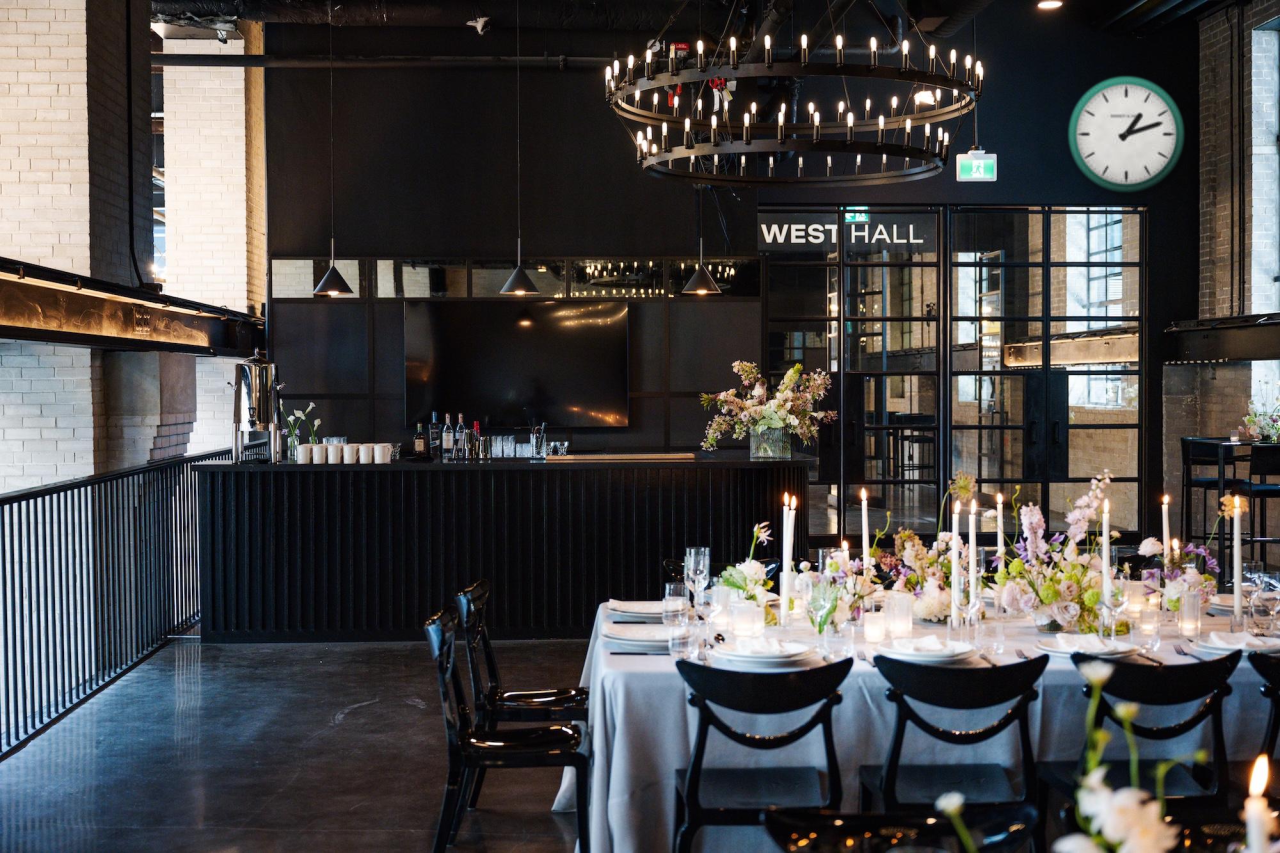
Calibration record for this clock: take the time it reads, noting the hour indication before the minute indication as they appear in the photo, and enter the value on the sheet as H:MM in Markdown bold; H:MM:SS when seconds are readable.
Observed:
**1:12**
